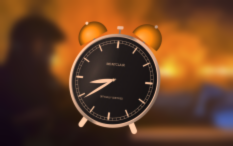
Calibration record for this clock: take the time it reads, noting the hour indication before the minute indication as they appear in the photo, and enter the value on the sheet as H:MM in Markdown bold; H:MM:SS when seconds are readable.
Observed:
**8:39**
